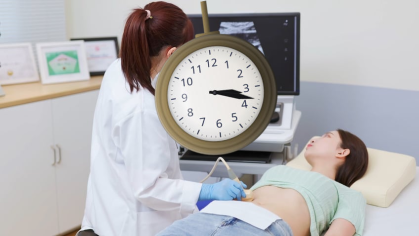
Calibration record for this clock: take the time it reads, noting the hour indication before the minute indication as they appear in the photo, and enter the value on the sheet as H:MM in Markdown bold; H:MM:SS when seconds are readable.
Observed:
**3:18**
